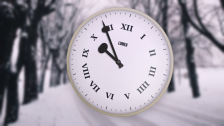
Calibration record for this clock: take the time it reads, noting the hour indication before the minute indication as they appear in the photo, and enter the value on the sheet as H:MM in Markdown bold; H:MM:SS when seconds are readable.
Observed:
**9:54**
